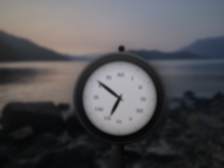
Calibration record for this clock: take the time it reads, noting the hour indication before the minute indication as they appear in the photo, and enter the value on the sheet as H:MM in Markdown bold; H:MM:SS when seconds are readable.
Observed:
**6:51**
